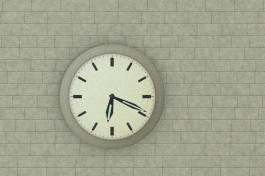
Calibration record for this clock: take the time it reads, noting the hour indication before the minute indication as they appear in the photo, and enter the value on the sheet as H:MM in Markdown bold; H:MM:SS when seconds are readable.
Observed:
**6:19**
